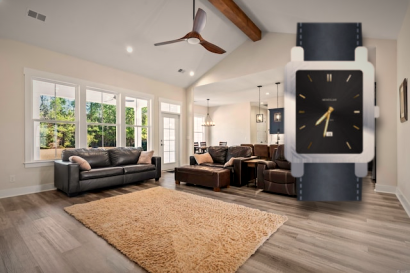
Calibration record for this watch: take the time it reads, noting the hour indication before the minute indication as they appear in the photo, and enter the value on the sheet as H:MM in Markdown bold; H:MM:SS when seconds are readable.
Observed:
**7:32**
